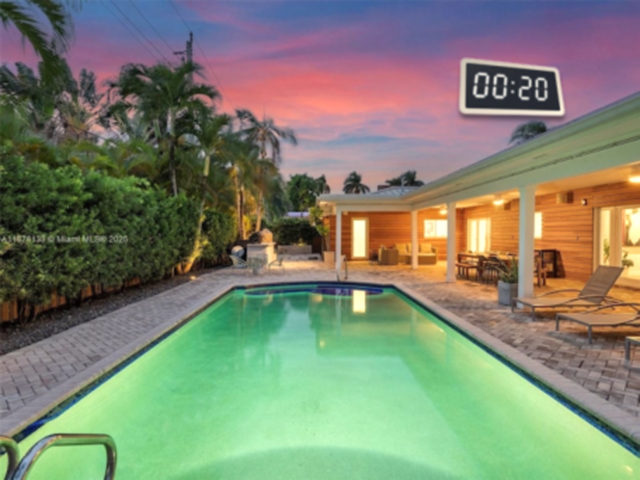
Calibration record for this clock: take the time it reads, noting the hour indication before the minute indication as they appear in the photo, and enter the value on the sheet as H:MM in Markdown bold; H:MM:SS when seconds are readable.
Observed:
**0:20**
